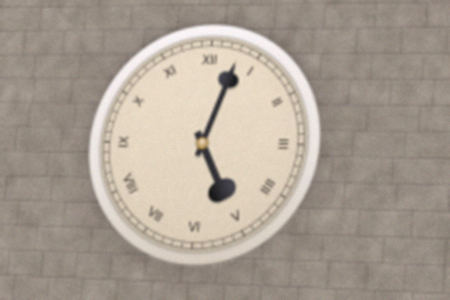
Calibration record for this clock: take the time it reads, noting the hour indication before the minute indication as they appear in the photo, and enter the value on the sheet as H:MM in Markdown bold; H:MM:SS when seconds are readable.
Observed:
**5:03**
